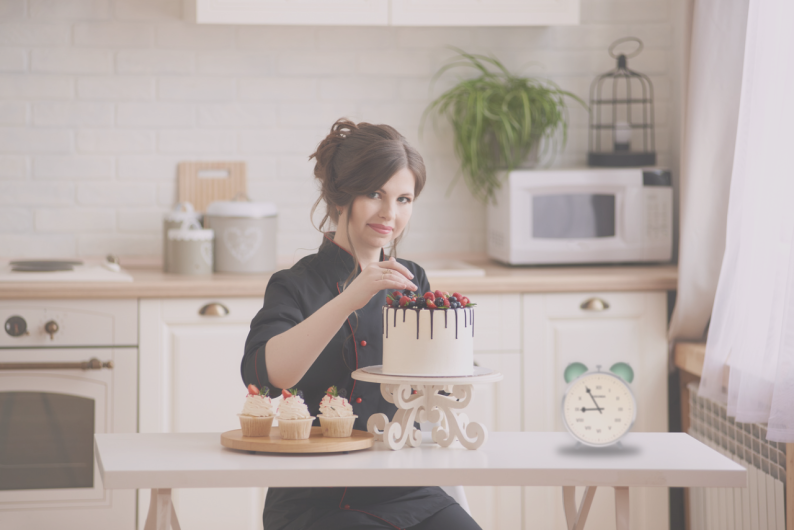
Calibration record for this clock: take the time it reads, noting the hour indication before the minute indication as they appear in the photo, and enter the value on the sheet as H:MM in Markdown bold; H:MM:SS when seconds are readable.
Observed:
**8:55**
